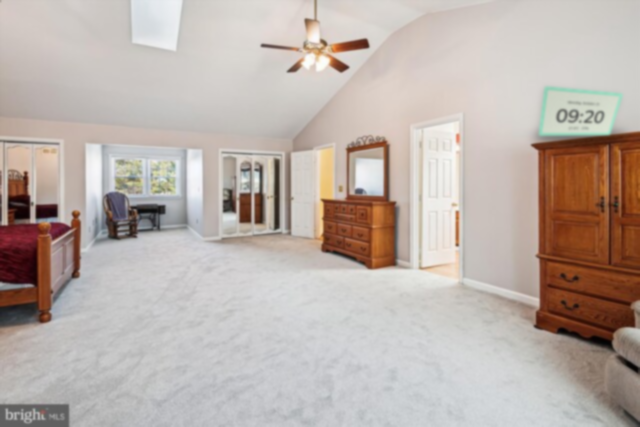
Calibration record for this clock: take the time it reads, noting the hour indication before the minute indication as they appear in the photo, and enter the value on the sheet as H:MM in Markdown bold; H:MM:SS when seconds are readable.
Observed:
**9:20**
